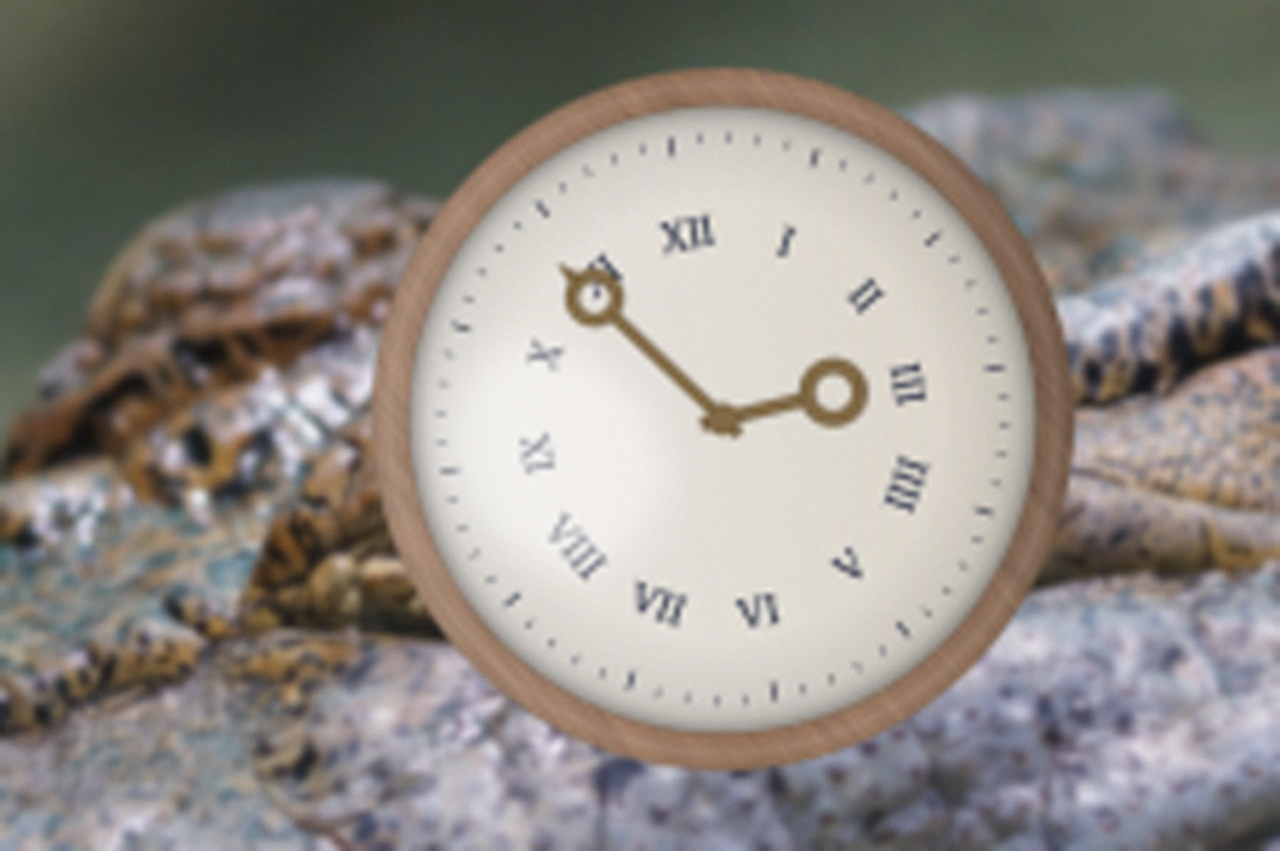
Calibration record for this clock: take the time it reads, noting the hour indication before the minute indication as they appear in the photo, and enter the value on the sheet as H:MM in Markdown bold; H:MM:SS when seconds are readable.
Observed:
**2:54**
